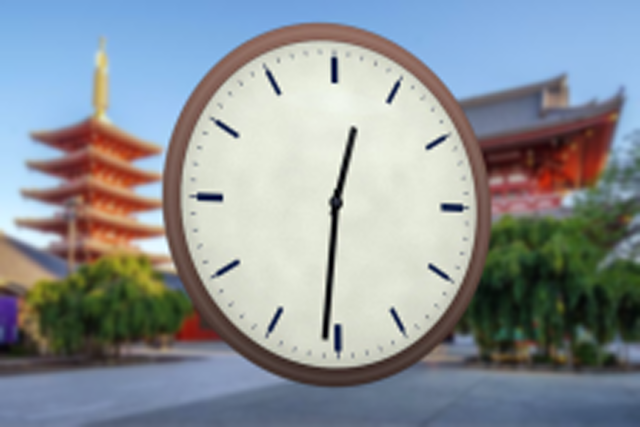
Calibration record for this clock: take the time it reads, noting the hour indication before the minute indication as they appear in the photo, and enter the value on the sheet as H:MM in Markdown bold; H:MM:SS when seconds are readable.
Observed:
**12:31**
